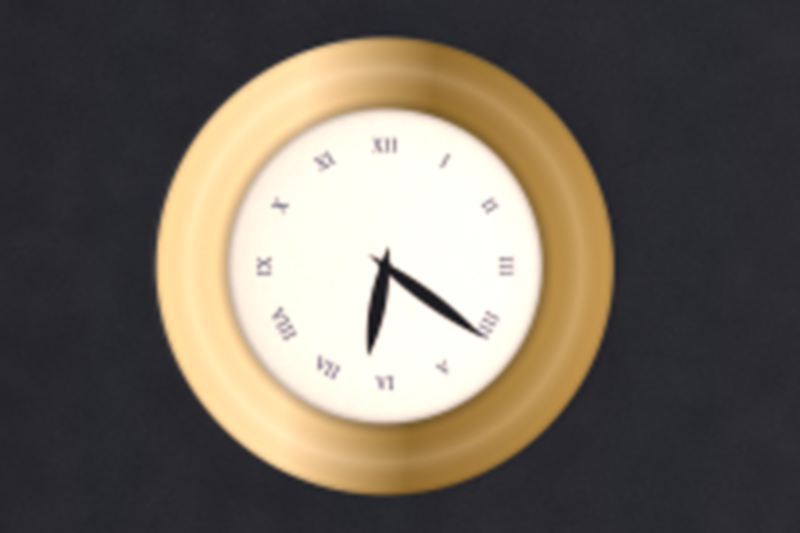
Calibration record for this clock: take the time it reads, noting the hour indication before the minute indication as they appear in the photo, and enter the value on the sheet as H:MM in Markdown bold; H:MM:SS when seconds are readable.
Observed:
**6:21**
